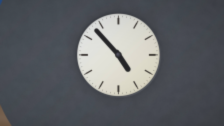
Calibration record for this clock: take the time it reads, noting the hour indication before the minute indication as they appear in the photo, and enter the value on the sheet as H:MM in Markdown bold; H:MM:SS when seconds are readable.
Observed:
**4:53**
